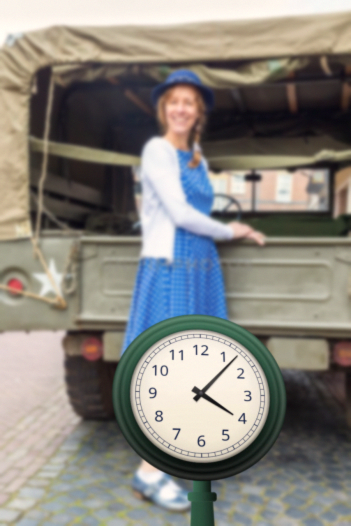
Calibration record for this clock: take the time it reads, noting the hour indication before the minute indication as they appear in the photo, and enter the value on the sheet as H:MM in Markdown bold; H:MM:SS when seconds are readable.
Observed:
**4:07**
